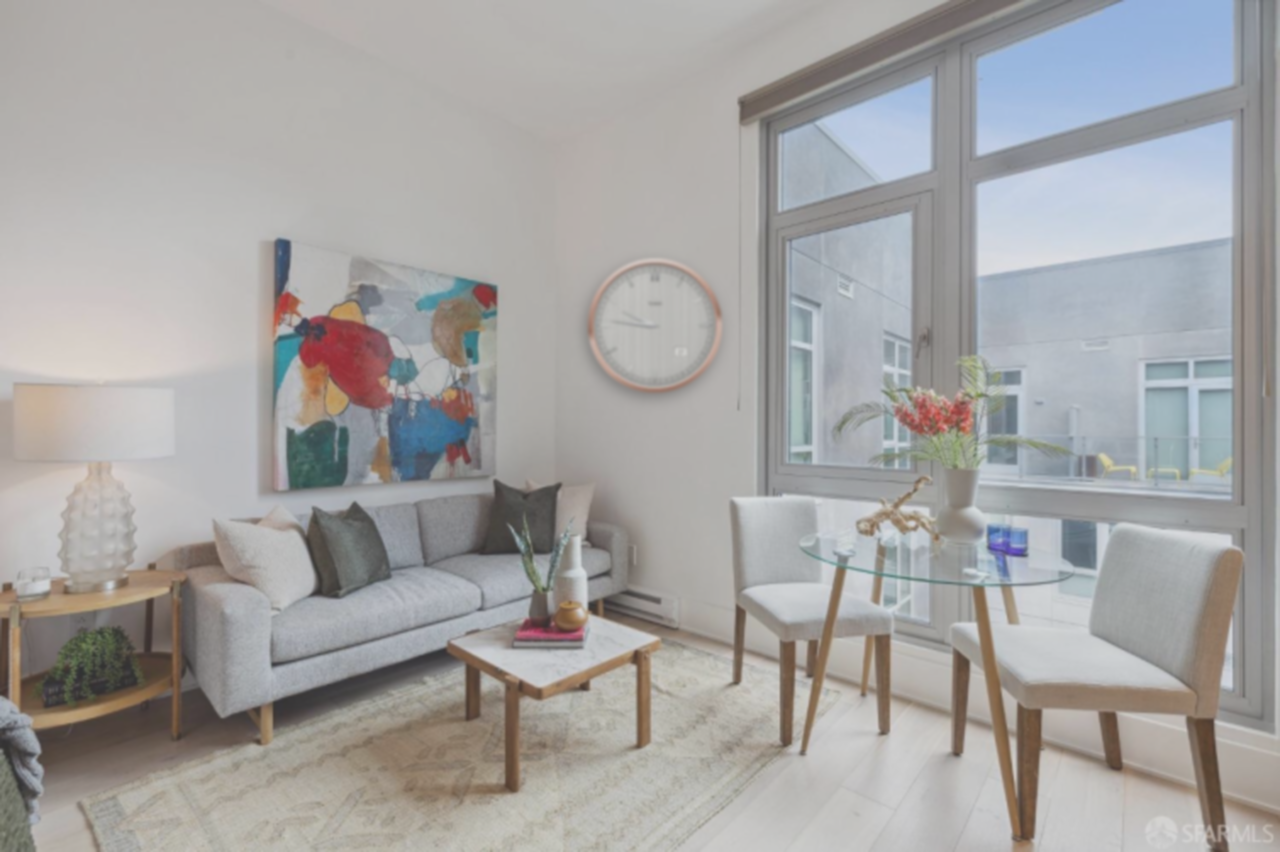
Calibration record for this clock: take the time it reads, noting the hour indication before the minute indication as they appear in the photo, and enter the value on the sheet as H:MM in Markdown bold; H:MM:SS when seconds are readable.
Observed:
**9:46**
